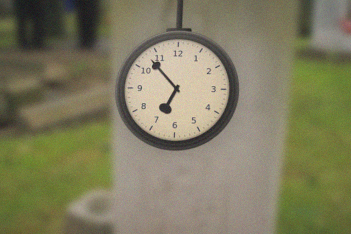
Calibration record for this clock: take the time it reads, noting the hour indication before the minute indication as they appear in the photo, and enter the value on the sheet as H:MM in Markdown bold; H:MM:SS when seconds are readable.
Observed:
**6:53**
